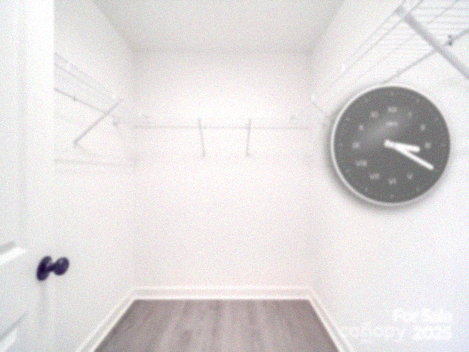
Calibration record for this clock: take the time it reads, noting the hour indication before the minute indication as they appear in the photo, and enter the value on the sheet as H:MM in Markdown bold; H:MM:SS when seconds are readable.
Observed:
**3:20**
